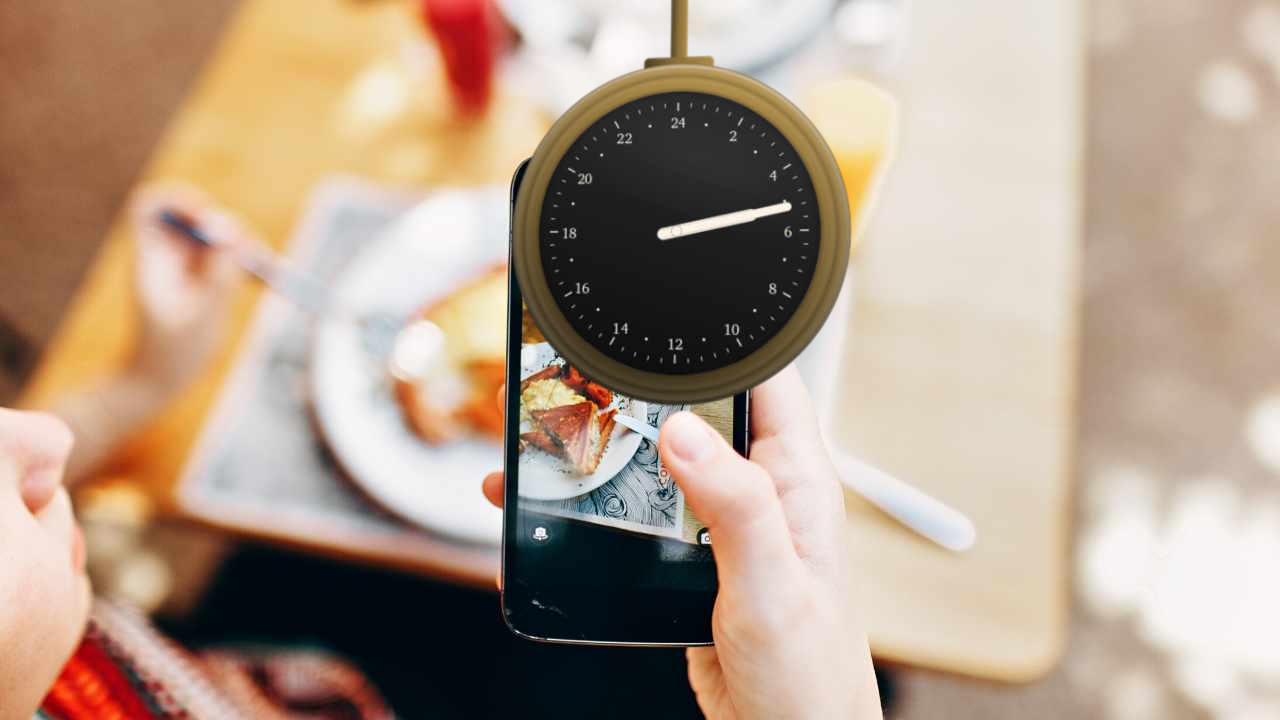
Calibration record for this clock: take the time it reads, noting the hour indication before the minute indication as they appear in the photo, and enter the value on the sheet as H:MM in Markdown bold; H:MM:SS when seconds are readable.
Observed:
**5:13**
